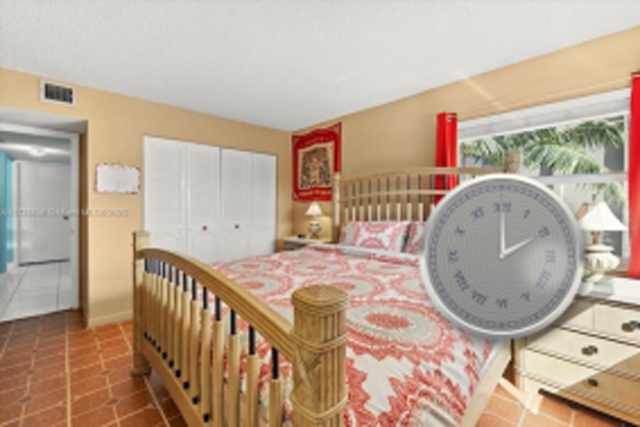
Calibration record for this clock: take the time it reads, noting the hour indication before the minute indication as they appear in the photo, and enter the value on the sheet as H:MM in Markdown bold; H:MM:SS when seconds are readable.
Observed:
**2:00**
